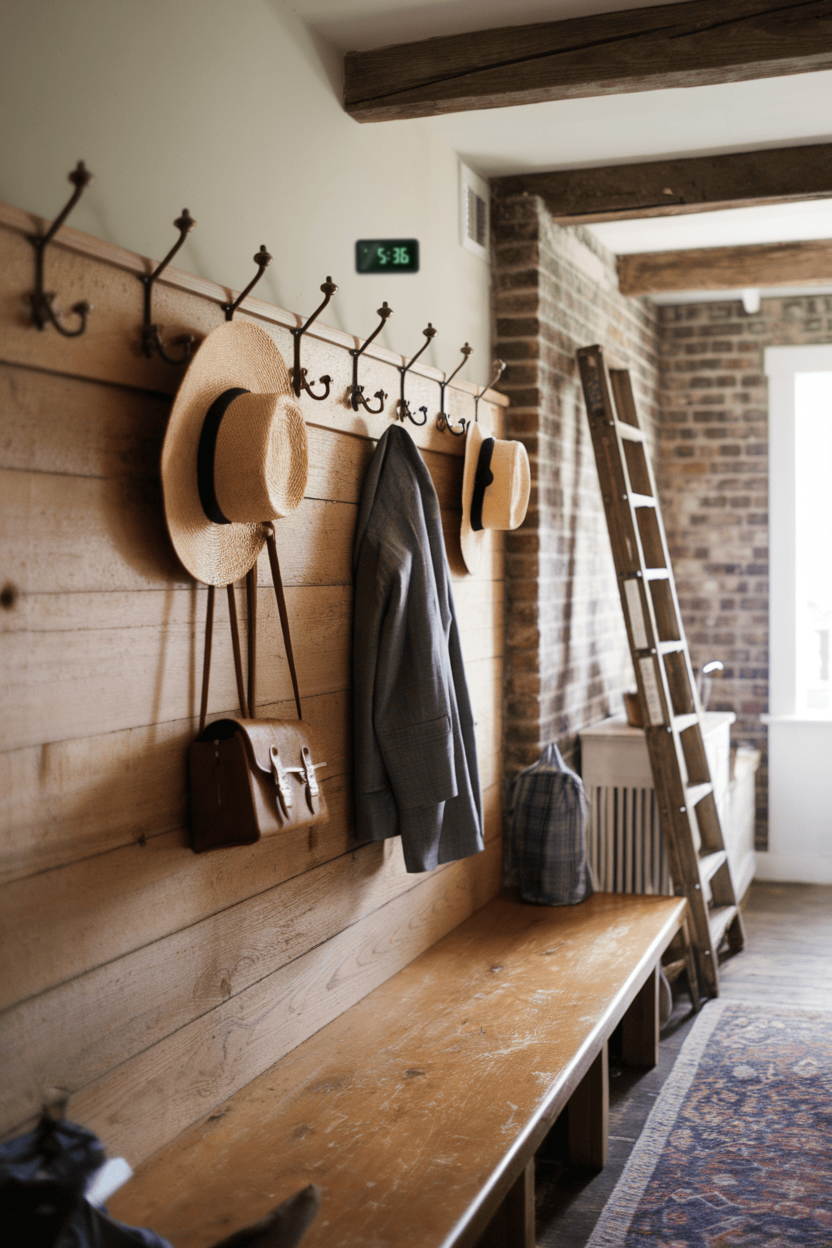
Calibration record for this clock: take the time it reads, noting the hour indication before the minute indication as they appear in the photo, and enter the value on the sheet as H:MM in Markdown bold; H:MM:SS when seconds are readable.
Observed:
**5:36**
